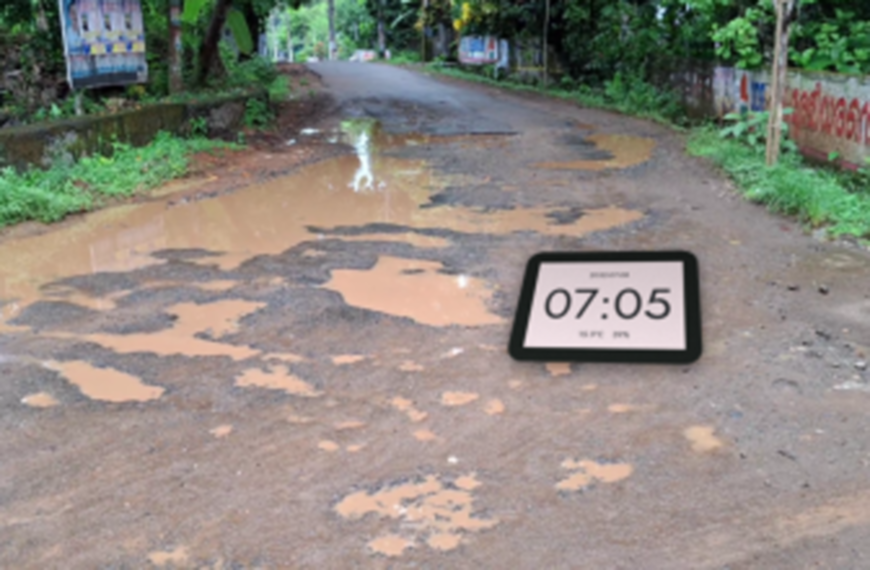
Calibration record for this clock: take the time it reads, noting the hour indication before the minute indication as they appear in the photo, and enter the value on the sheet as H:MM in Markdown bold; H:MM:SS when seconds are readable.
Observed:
**7:05**
